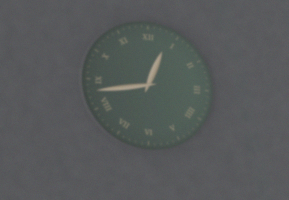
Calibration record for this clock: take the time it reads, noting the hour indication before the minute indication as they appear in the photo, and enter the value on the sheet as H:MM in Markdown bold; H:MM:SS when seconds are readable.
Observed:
**12:43**
